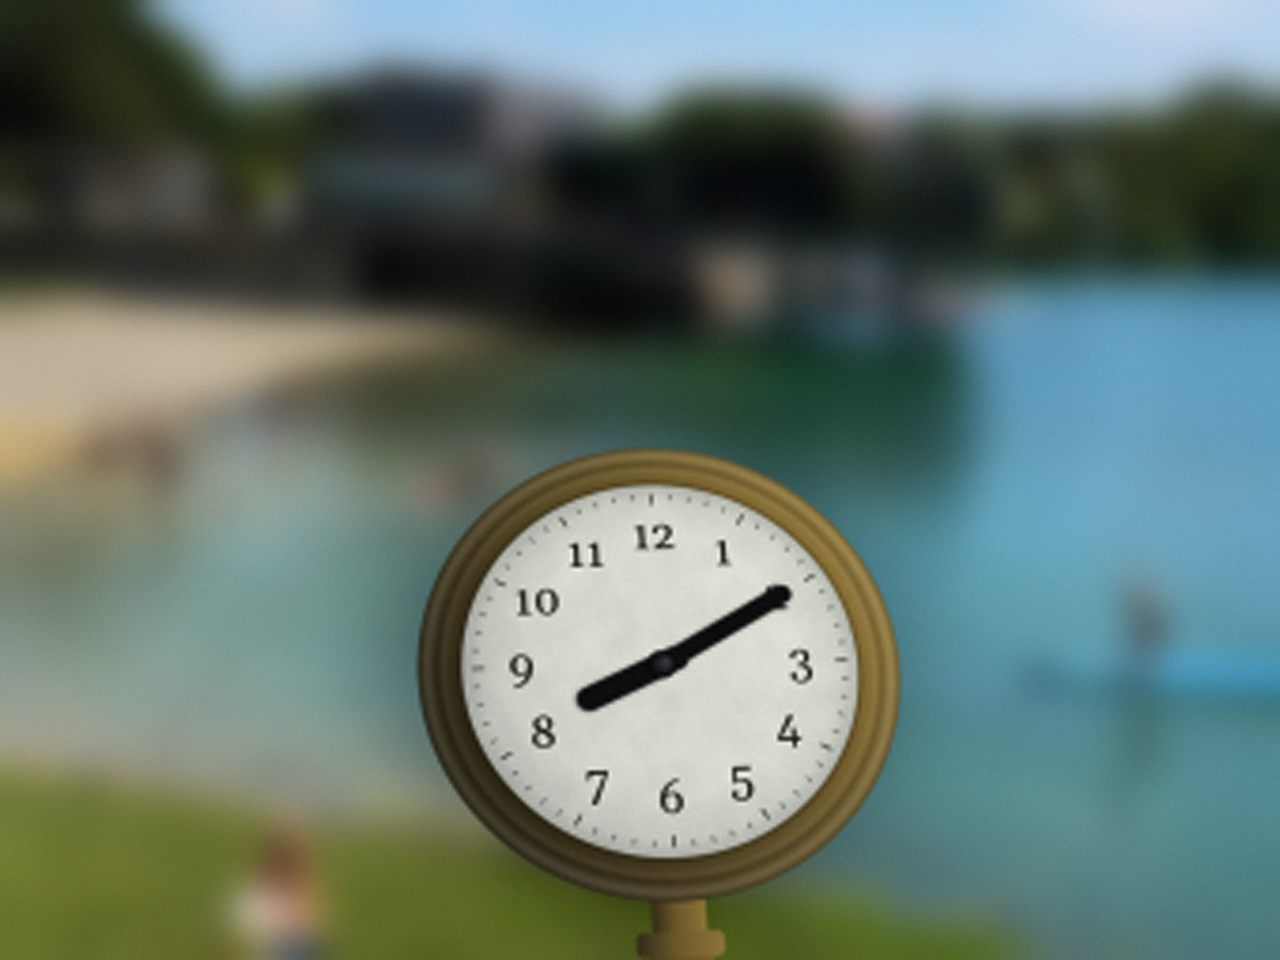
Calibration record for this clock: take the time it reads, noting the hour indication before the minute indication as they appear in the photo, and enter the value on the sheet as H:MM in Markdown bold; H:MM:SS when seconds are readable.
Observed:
**8:10**
